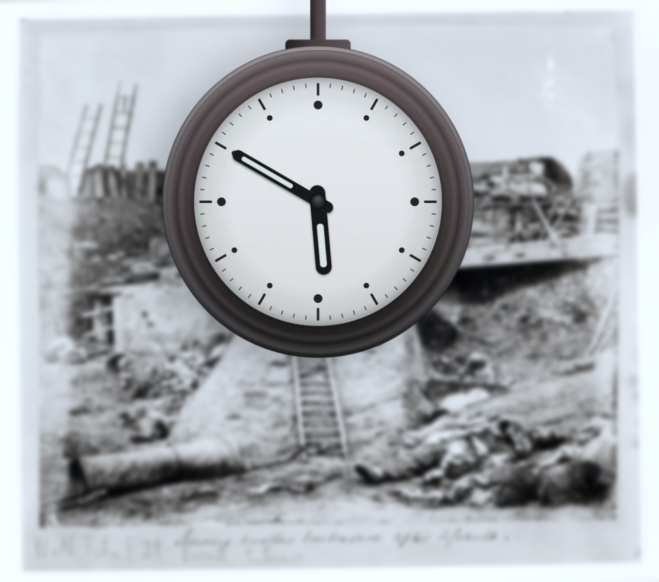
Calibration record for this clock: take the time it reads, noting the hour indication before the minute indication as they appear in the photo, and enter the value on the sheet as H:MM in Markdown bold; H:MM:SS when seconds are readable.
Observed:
**5:50**
